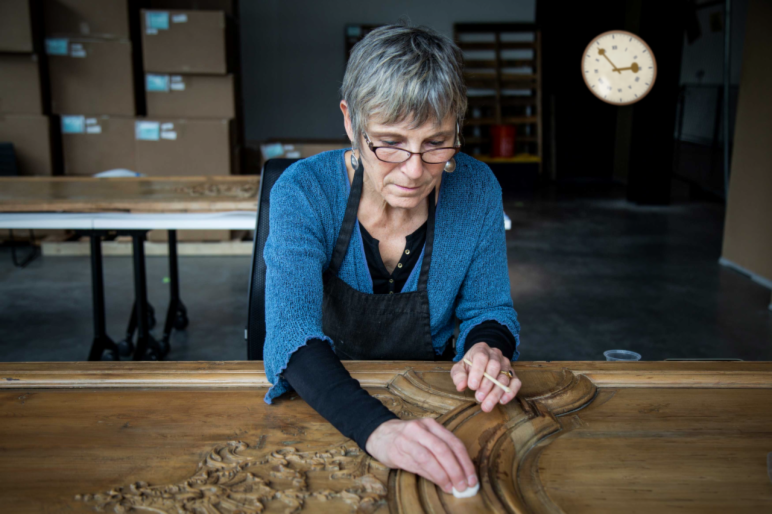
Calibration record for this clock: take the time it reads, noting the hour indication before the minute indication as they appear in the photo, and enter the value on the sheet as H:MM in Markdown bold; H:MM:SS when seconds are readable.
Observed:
**2:54**
